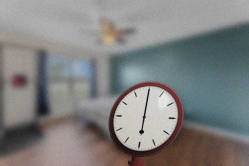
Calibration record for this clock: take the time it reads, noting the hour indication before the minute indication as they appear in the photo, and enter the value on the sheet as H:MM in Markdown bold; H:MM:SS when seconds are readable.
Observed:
**6:00**
